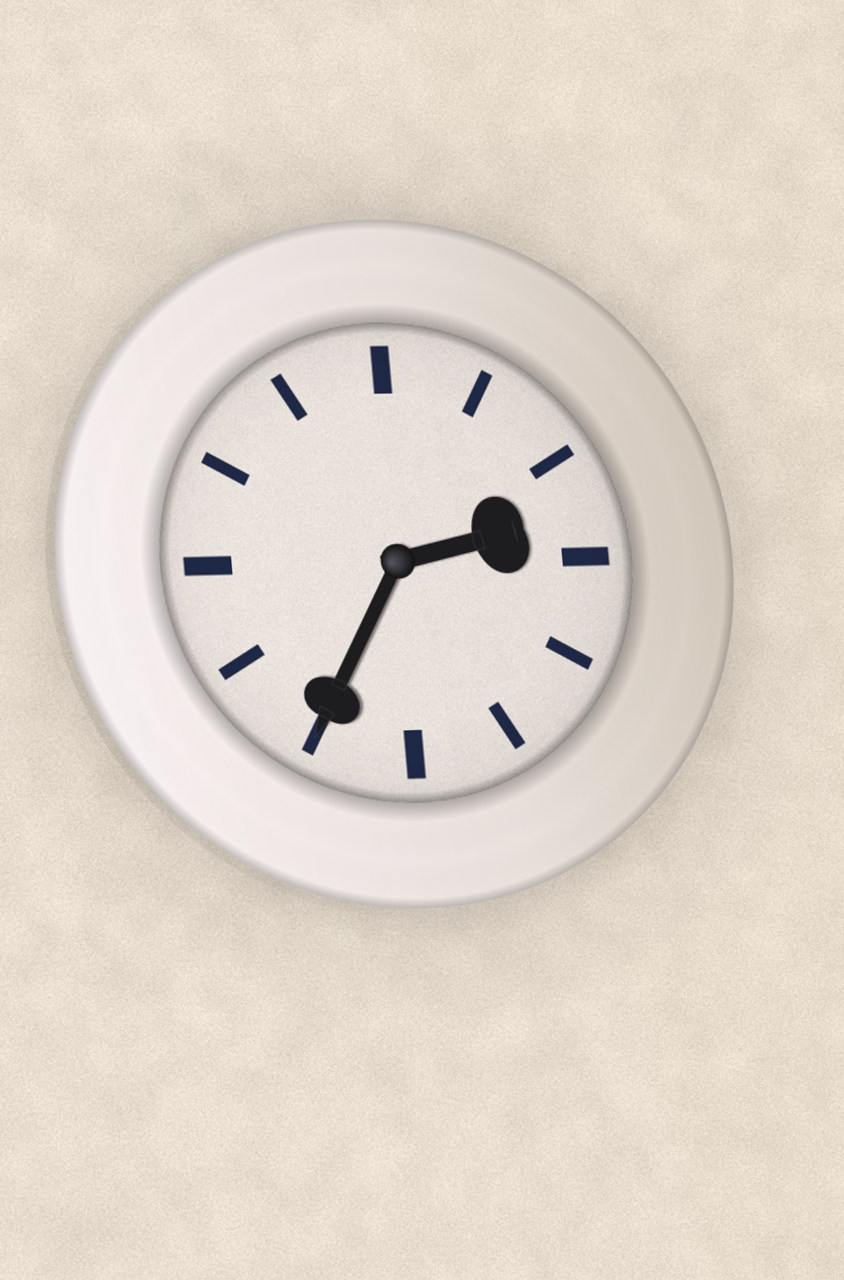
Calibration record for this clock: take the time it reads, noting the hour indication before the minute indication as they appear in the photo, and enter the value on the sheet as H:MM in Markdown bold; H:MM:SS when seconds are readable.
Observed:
**2:35**
